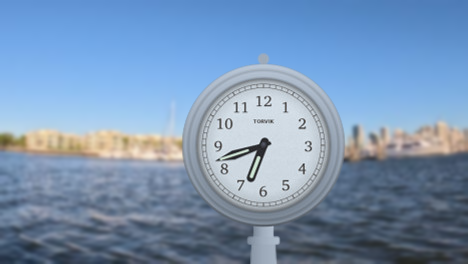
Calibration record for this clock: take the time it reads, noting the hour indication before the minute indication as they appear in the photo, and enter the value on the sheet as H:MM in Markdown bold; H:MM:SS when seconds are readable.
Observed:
**6:42**
